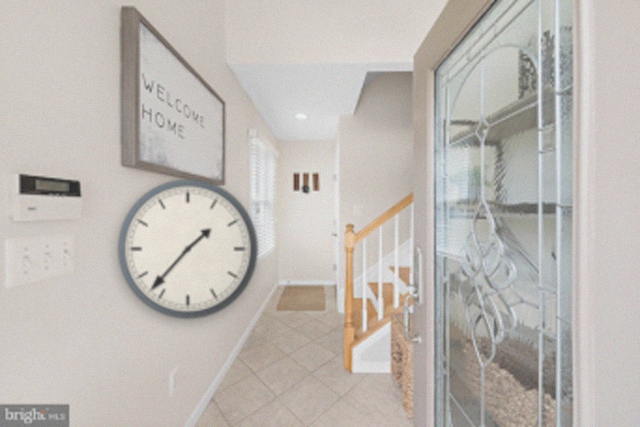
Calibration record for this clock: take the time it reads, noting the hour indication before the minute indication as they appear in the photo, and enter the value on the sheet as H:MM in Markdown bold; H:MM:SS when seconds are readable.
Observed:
**1:37**
